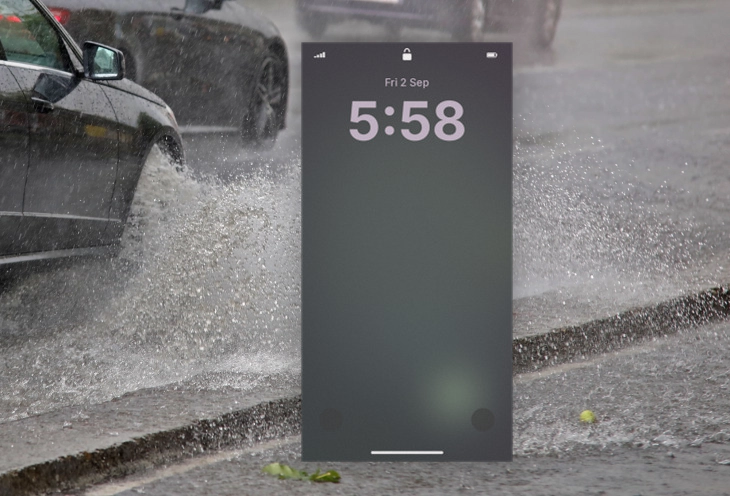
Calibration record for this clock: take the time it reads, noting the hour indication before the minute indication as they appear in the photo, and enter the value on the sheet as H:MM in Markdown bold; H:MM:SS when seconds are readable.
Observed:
**5:58**
